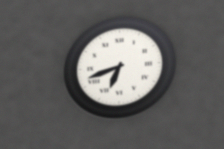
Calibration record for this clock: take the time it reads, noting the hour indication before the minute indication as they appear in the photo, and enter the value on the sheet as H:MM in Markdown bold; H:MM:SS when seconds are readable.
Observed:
**6:42**
